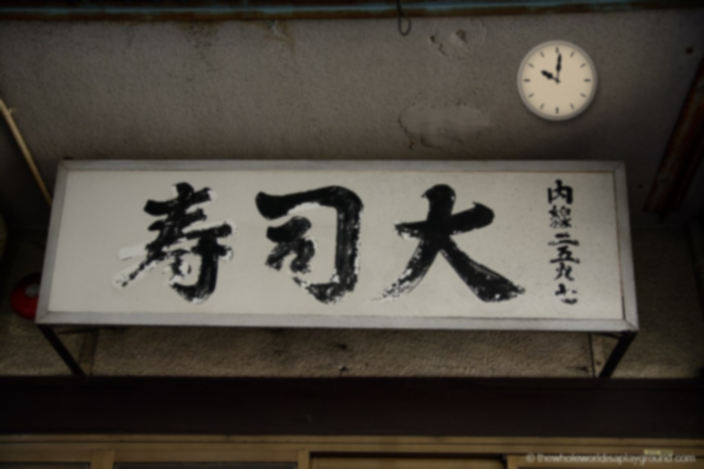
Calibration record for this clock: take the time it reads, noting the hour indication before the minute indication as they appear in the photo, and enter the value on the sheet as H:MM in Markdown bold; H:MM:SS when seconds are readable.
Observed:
**10:01**
